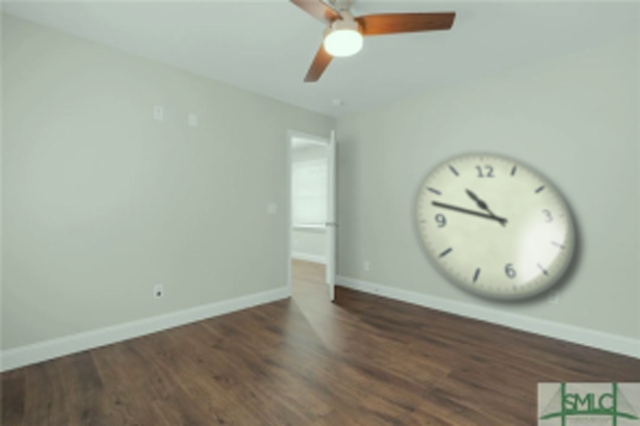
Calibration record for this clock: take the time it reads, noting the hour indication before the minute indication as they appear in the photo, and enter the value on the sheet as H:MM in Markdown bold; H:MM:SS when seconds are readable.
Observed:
**10:48**
